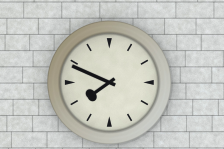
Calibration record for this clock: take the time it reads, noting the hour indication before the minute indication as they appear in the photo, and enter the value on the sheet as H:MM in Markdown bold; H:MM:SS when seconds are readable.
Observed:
**7:49**
